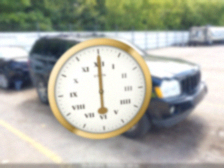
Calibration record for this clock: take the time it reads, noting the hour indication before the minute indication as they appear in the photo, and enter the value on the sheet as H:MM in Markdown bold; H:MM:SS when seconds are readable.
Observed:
**6:00**
